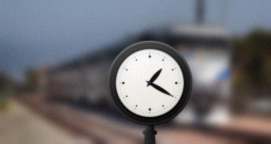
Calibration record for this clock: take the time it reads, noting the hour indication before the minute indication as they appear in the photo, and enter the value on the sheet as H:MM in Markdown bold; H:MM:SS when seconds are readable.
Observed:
**1:20**
